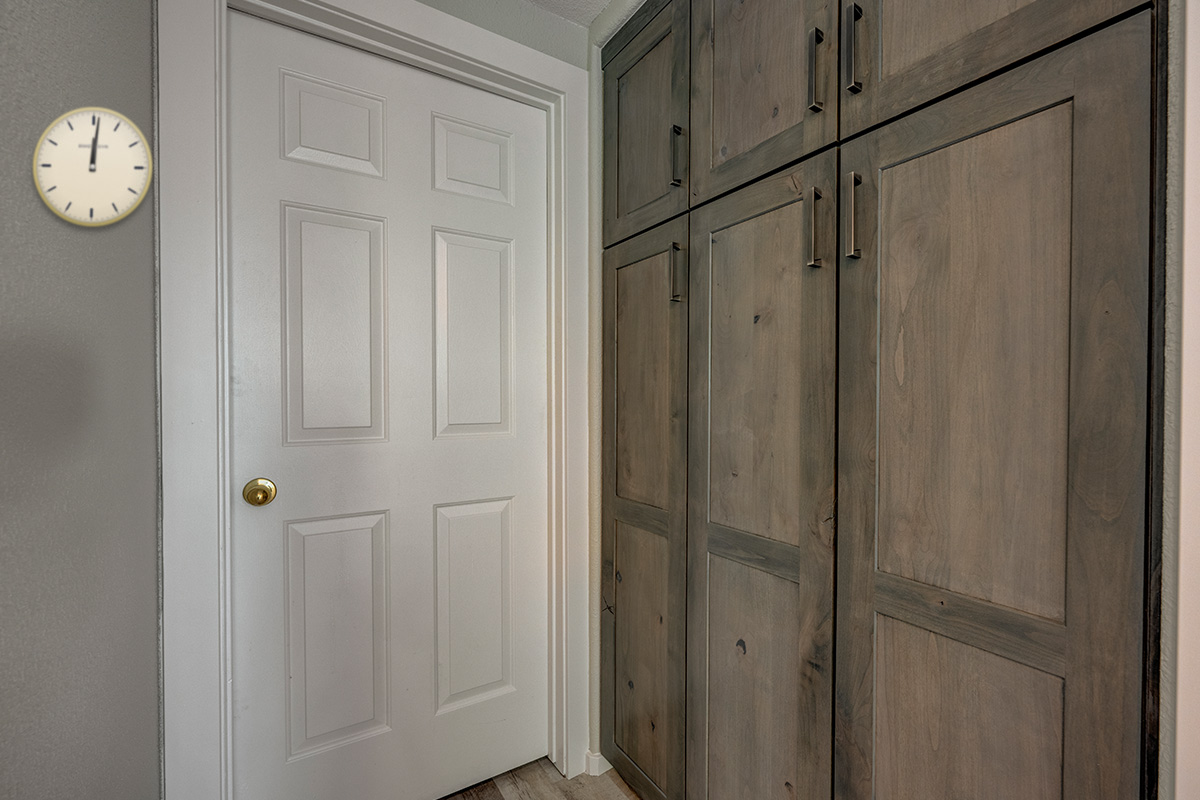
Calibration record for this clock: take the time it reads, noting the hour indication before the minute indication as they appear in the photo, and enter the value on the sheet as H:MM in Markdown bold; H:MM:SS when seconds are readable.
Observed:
**12:01**
